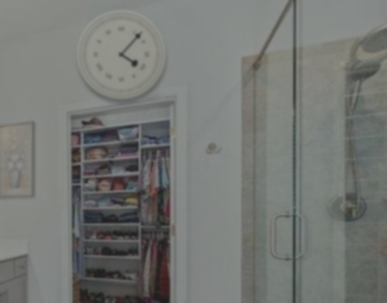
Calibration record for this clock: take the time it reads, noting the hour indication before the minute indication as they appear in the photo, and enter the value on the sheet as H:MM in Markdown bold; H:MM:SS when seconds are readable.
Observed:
**4:07**
